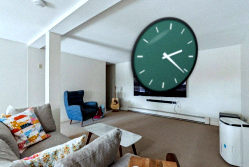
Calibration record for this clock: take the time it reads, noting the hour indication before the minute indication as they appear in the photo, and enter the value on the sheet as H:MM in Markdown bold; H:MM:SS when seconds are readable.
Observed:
**2:21**
